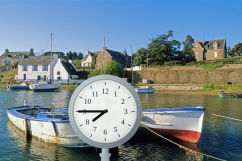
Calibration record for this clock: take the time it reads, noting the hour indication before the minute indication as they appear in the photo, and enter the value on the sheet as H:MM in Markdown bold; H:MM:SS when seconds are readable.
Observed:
**7:45**
